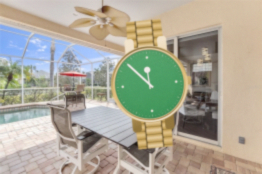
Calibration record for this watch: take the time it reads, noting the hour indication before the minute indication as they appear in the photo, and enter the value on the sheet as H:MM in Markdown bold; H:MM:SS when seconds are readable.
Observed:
**11:53**
